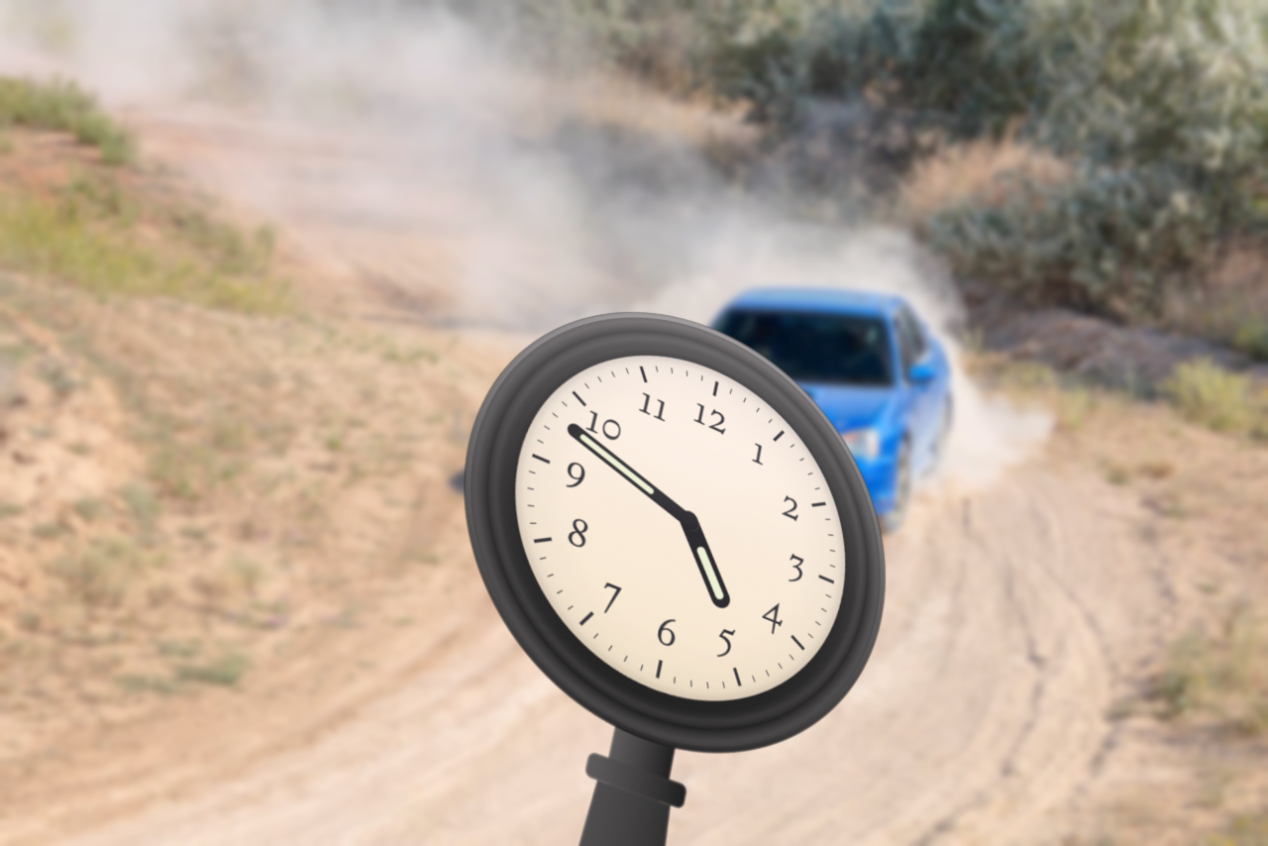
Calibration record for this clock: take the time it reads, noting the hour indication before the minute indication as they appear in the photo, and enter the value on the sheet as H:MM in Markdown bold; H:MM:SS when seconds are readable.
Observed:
**4:48**
